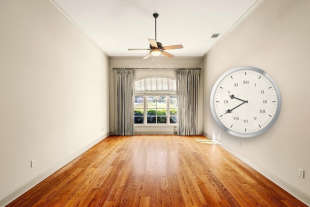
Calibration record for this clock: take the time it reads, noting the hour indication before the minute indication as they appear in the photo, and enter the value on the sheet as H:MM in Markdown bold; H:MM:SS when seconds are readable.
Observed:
**9:40**
